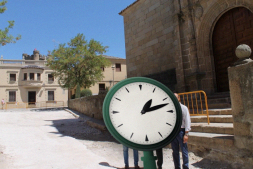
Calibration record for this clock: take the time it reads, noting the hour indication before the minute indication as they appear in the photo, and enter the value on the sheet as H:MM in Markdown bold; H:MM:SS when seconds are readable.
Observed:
**1:12**
